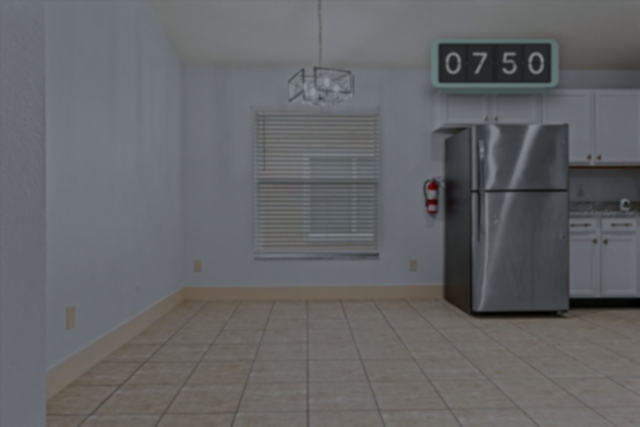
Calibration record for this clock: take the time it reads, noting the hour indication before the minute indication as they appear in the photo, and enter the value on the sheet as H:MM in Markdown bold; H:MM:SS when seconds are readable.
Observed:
**7:50**
